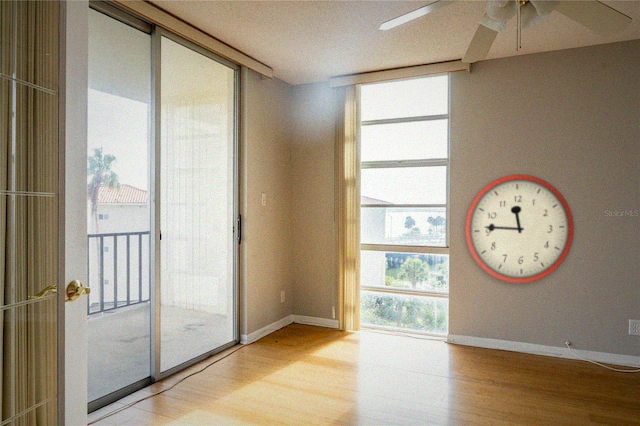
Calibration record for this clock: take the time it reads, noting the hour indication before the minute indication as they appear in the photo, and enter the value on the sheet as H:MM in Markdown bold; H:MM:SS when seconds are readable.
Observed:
**11:46**
